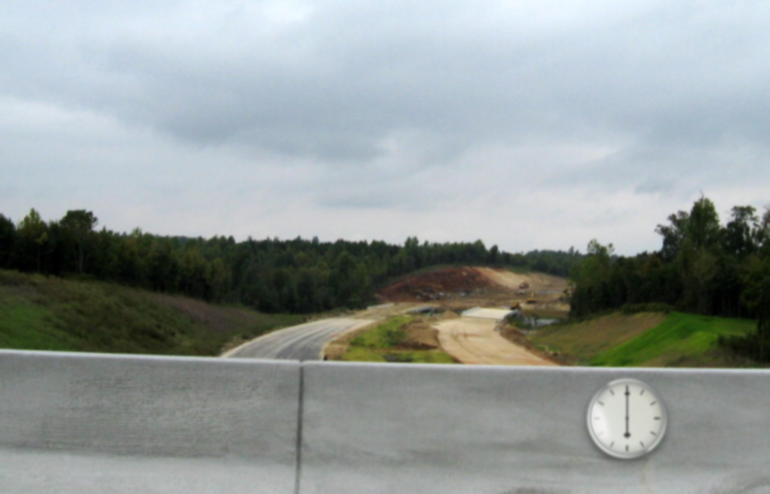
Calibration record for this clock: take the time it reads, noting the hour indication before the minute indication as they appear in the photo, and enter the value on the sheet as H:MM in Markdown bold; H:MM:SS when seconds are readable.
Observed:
**6:00**
